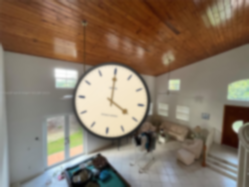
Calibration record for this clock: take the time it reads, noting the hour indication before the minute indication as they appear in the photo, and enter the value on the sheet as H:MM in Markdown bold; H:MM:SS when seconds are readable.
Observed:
**4:00**
